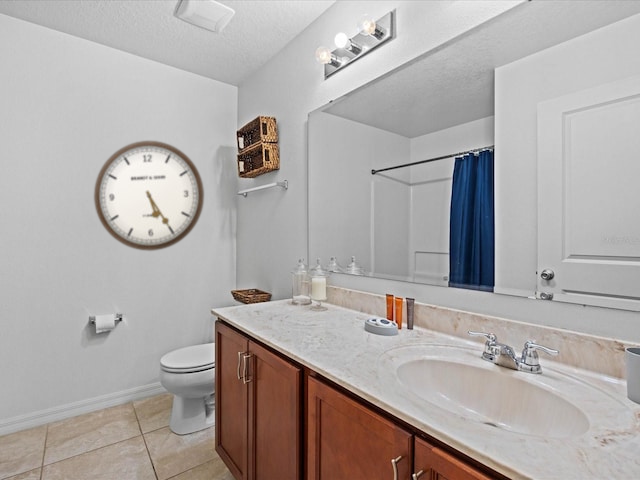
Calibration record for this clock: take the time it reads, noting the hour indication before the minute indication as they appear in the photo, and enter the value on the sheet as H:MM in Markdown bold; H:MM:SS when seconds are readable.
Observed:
**5:25**
